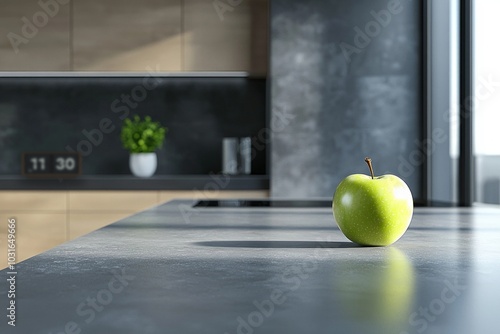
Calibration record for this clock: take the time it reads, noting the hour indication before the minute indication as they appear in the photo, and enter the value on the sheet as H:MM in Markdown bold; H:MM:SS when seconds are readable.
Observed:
**11:30**
